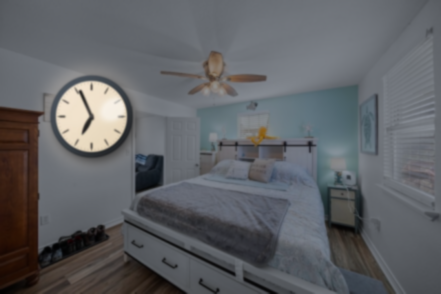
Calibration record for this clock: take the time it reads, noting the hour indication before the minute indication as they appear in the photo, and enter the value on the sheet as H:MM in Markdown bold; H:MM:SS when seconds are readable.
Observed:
**6:56**
